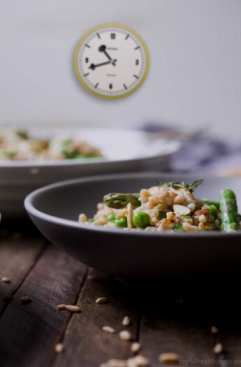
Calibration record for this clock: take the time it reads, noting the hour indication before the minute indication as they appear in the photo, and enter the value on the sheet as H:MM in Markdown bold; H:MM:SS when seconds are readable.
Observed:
**10:42**
